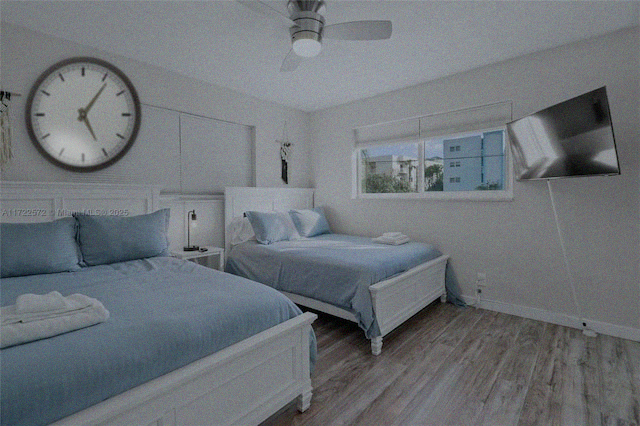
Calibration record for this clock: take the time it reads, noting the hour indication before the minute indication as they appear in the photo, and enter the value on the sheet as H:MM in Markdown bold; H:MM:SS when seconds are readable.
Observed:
**5:06**
